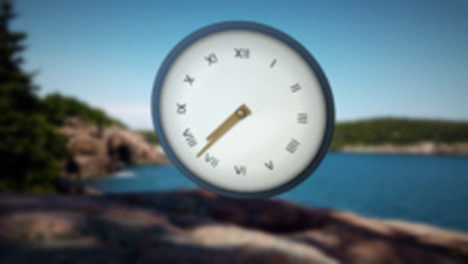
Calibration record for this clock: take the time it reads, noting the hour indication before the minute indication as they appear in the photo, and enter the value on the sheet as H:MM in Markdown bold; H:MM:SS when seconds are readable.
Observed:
**7:37**
